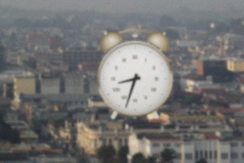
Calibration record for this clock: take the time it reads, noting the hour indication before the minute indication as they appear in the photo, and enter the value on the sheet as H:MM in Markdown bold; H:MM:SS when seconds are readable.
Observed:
**8:33**
